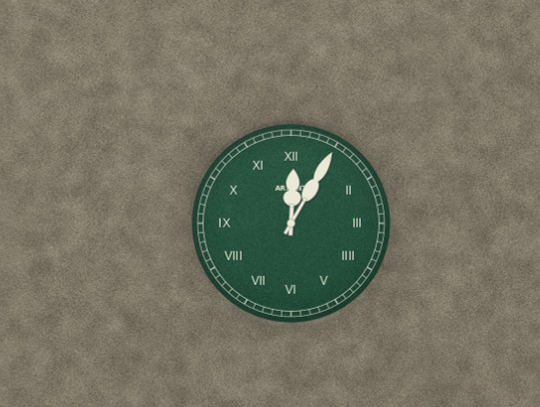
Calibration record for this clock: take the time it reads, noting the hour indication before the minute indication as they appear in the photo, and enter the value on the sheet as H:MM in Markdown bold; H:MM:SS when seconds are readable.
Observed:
**12:05**
